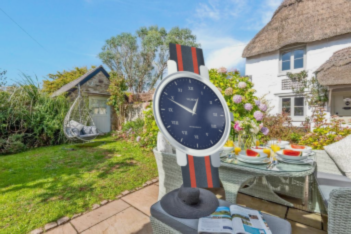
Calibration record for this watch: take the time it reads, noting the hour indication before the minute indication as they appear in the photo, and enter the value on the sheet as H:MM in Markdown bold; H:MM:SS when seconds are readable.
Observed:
**12:49**
